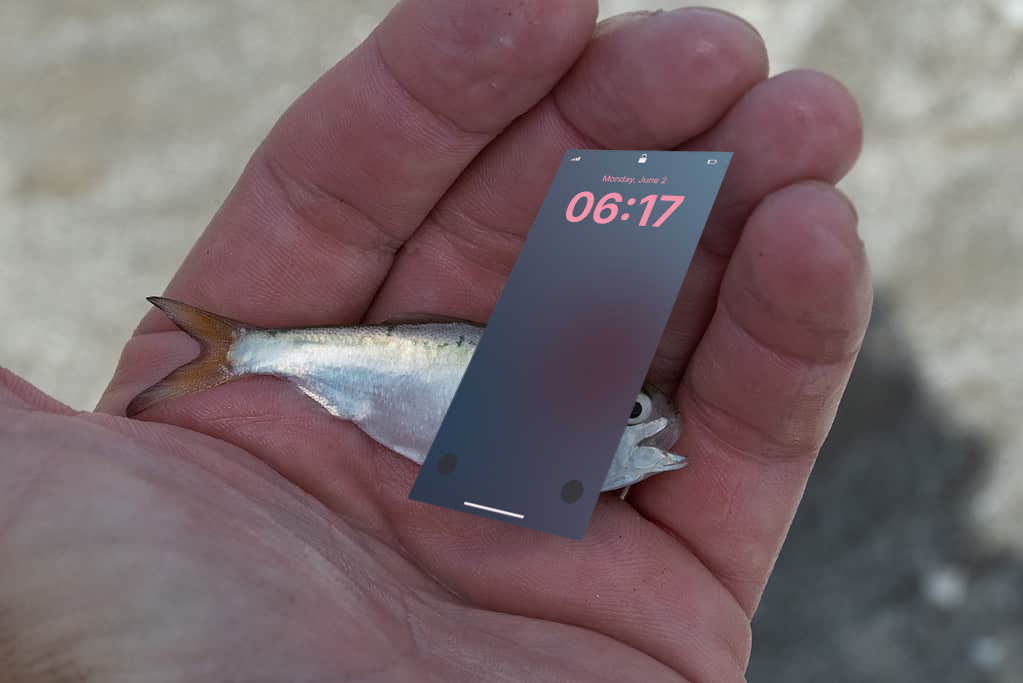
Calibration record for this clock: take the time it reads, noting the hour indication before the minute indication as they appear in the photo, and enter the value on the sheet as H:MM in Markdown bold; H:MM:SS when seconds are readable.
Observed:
**6:17**
